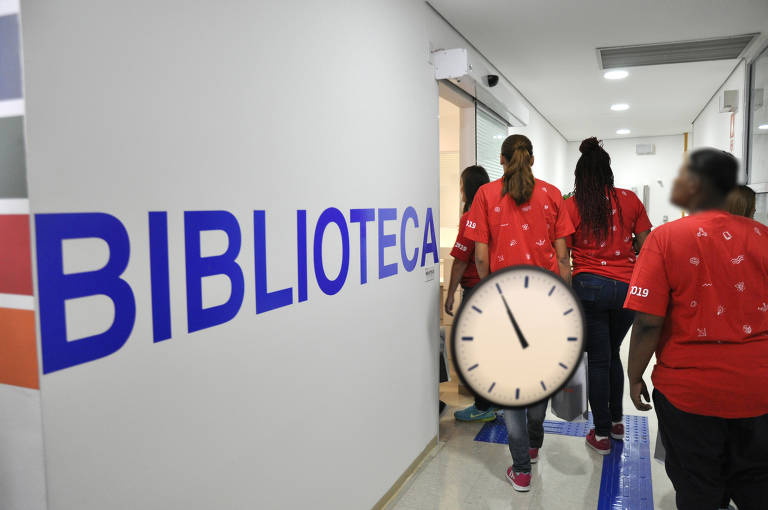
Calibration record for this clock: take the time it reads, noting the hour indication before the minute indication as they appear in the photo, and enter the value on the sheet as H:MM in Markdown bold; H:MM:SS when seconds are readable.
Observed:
**10:55**
